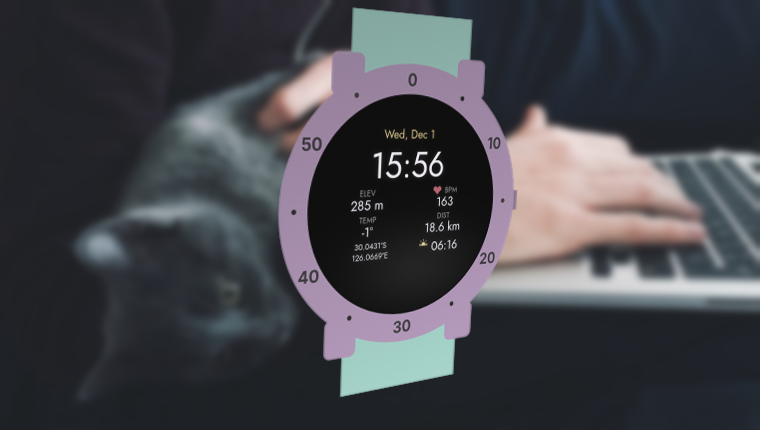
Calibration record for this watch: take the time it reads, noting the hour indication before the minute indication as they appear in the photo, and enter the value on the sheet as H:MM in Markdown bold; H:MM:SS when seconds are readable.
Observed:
**15:56**
